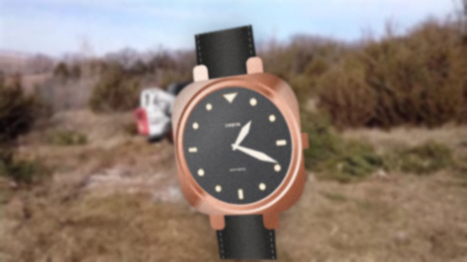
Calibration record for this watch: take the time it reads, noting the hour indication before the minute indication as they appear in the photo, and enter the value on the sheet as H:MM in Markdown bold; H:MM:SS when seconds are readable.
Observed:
**1:19**
